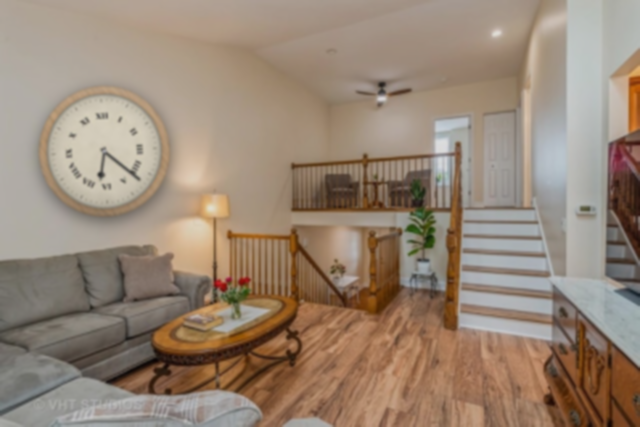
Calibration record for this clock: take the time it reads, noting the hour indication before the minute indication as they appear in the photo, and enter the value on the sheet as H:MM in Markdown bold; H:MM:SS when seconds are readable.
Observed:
**6:22**
